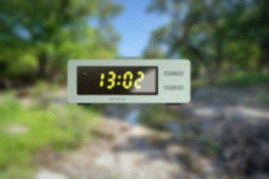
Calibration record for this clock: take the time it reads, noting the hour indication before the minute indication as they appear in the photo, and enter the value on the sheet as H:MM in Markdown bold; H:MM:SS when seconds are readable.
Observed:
**13:02**
